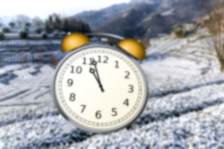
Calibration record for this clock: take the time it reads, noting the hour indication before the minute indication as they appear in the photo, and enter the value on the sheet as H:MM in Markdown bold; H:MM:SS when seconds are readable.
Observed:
**10:57**
